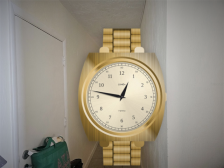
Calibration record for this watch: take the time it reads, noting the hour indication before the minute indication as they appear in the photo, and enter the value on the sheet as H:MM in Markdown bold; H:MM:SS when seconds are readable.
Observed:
**12:47**
